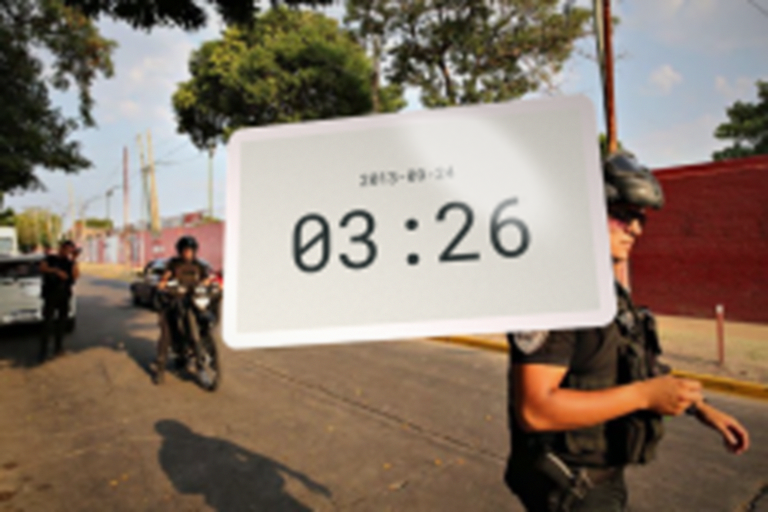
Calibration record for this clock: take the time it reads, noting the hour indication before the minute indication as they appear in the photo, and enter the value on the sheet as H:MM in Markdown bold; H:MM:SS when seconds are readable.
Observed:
**3:26**
